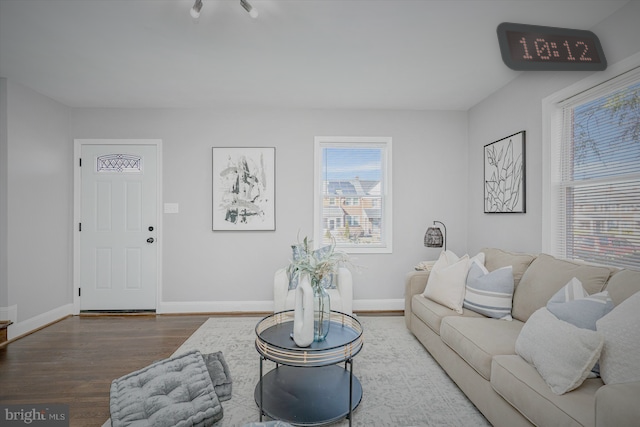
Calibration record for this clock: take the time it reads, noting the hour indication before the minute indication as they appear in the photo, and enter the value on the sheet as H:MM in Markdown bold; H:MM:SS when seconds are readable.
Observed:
**10:12**
